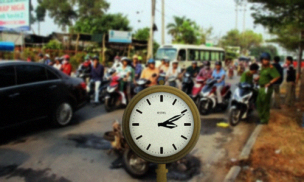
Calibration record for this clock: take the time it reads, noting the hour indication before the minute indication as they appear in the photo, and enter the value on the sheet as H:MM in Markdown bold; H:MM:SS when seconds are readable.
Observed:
**3:11**
